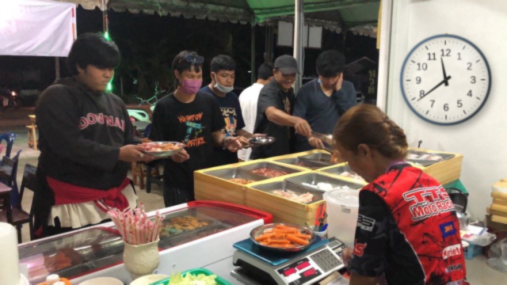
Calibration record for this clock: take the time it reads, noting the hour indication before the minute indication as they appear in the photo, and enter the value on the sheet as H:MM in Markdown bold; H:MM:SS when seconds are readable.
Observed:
**11:39**
